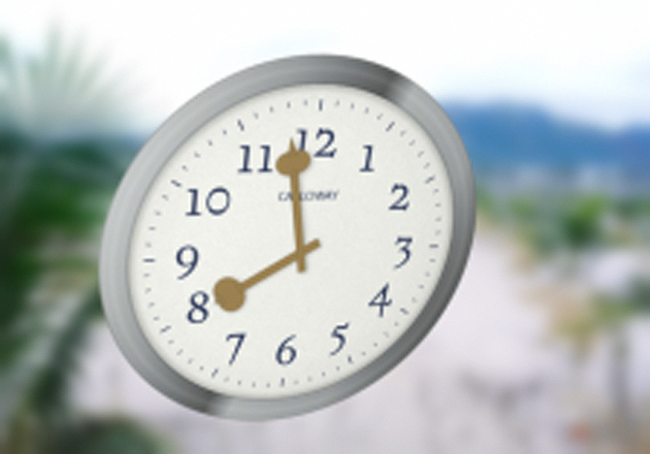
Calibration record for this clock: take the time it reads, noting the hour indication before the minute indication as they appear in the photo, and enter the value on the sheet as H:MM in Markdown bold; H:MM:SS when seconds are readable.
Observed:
**7:58**
